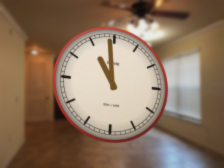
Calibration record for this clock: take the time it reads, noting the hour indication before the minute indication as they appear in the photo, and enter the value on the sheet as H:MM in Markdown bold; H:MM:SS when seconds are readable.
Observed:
**10:59**
